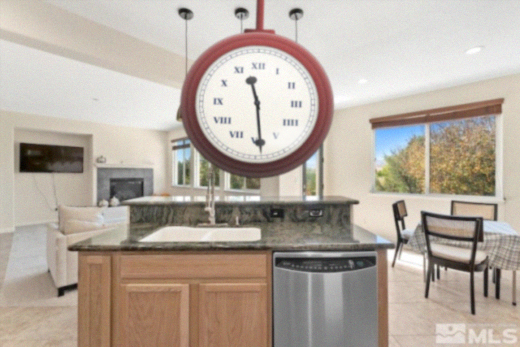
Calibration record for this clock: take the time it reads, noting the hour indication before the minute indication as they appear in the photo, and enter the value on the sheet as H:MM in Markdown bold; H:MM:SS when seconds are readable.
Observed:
**11:29**
